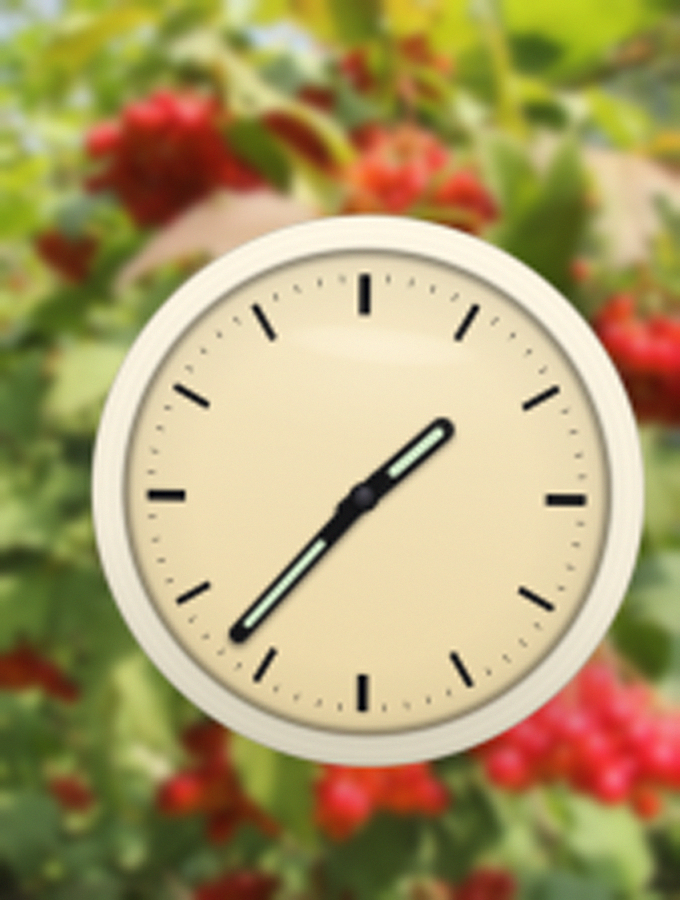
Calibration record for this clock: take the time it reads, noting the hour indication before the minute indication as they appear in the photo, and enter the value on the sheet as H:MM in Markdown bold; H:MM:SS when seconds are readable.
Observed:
**1:37**
